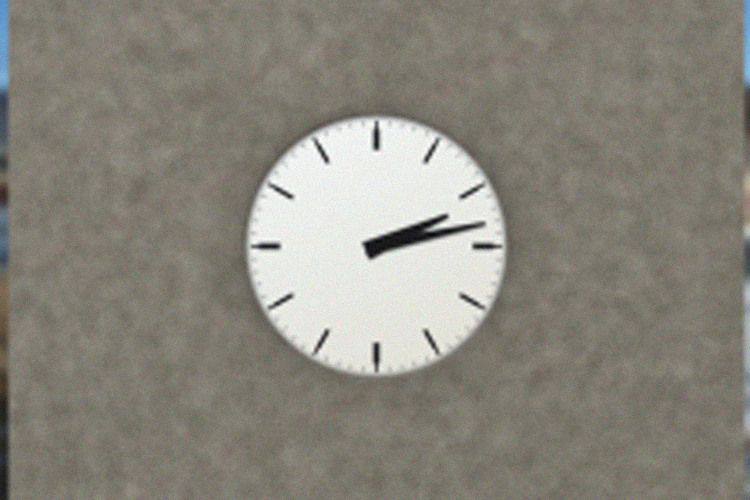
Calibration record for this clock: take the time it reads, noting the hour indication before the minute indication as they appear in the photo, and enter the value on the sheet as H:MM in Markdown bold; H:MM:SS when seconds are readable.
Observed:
**2:13**
